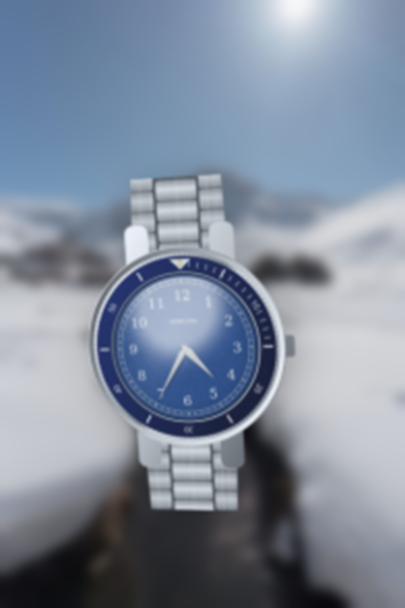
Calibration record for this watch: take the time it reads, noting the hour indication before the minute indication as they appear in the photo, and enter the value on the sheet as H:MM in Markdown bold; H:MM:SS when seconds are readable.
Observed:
**4:35**
